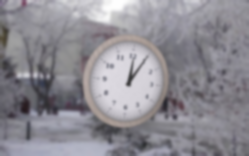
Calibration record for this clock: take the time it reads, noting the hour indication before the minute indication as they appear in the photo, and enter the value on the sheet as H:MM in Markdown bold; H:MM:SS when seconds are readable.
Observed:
**12:05**
